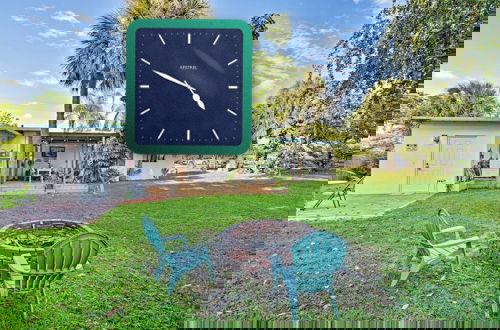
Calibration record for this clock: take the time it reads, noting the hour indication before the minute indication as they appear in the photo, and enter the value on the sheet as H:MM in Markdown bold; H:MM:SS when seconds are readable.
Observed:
**4:49**
